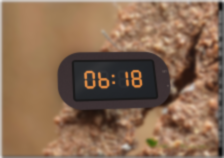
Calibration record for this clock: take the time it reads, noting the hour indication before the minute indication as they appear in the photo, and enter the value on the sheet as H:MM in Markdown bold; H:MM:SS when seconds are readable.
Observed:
**6:18**
